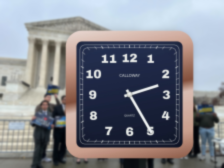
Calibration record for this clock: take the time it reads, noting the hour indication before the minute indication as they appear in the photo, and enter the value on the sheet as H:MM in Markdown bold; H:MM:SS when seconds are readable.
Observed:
**2:25**
